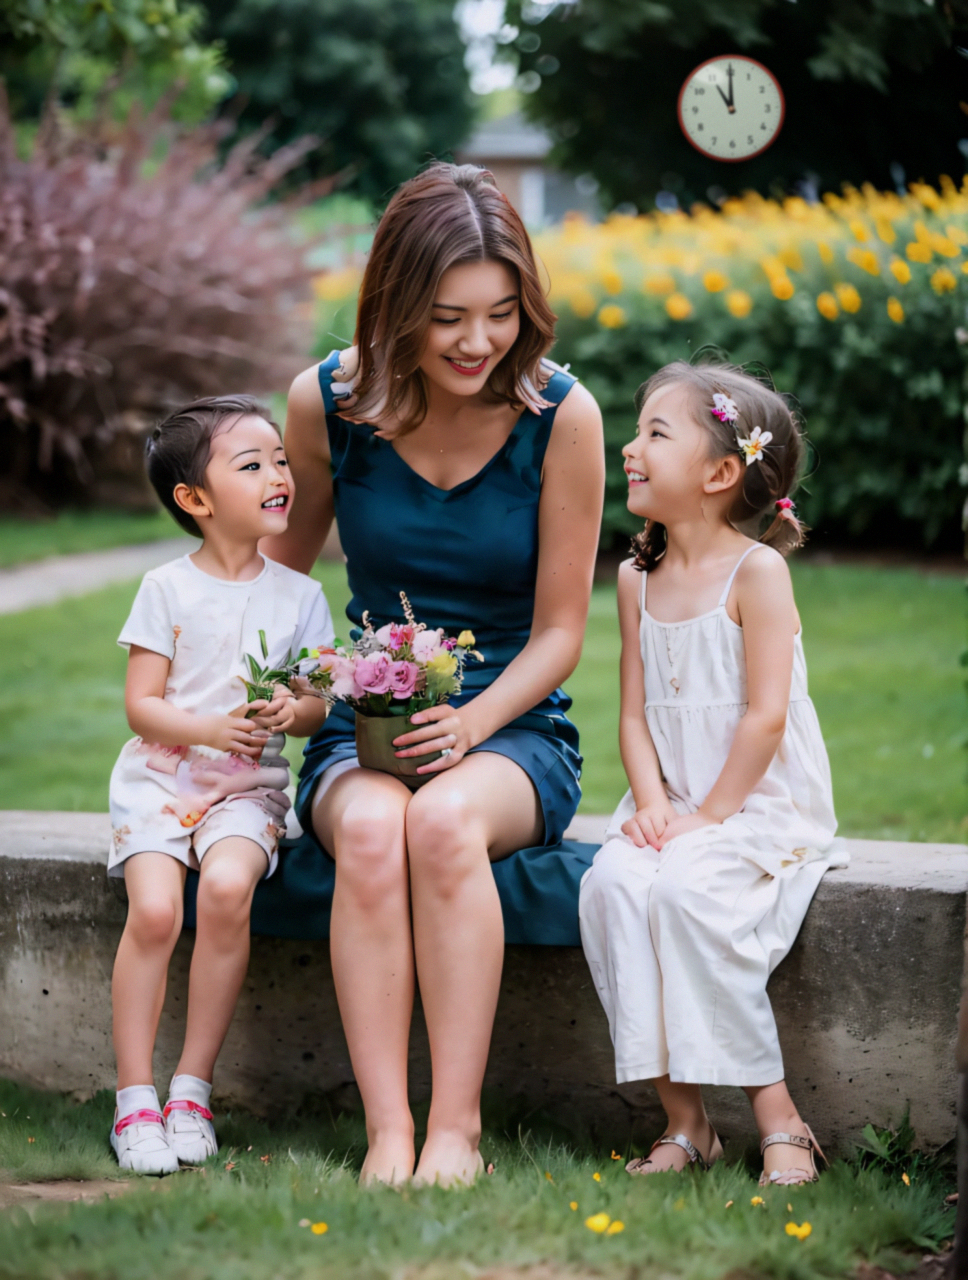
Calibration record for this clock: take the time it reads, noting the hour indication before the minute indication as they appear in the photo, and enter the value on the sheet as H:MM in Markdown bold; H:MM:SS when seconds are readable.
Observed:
**11:00**
